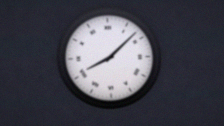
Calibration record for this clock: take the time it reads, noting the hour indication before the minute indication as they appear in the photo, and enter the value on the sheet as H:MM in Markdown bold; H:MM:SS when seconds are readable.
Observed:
**8:08**
